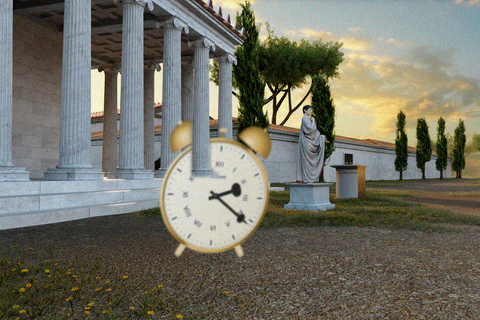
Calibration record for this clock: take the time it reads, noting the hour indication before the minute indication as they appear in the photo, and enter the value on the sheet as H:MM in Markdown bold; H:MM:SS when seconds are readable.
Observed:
**2:21**
